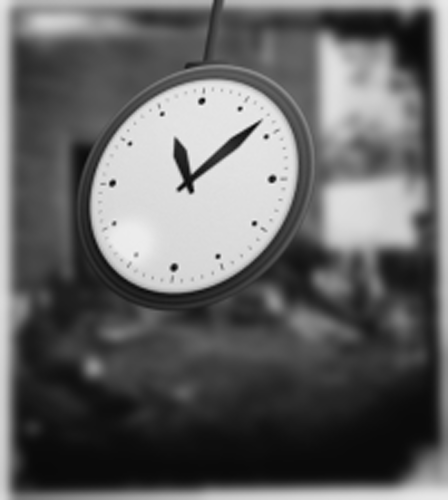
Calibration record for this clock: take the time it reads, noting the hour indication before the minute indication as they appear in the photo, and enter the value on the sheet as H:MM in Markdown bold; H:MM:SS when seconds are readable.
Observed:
**11:08**
